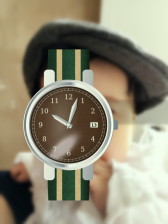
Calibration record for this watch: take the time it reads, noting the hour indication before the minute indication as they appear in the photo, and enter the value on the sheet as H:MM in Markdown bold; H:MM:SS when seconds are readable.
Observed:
**10:03**
